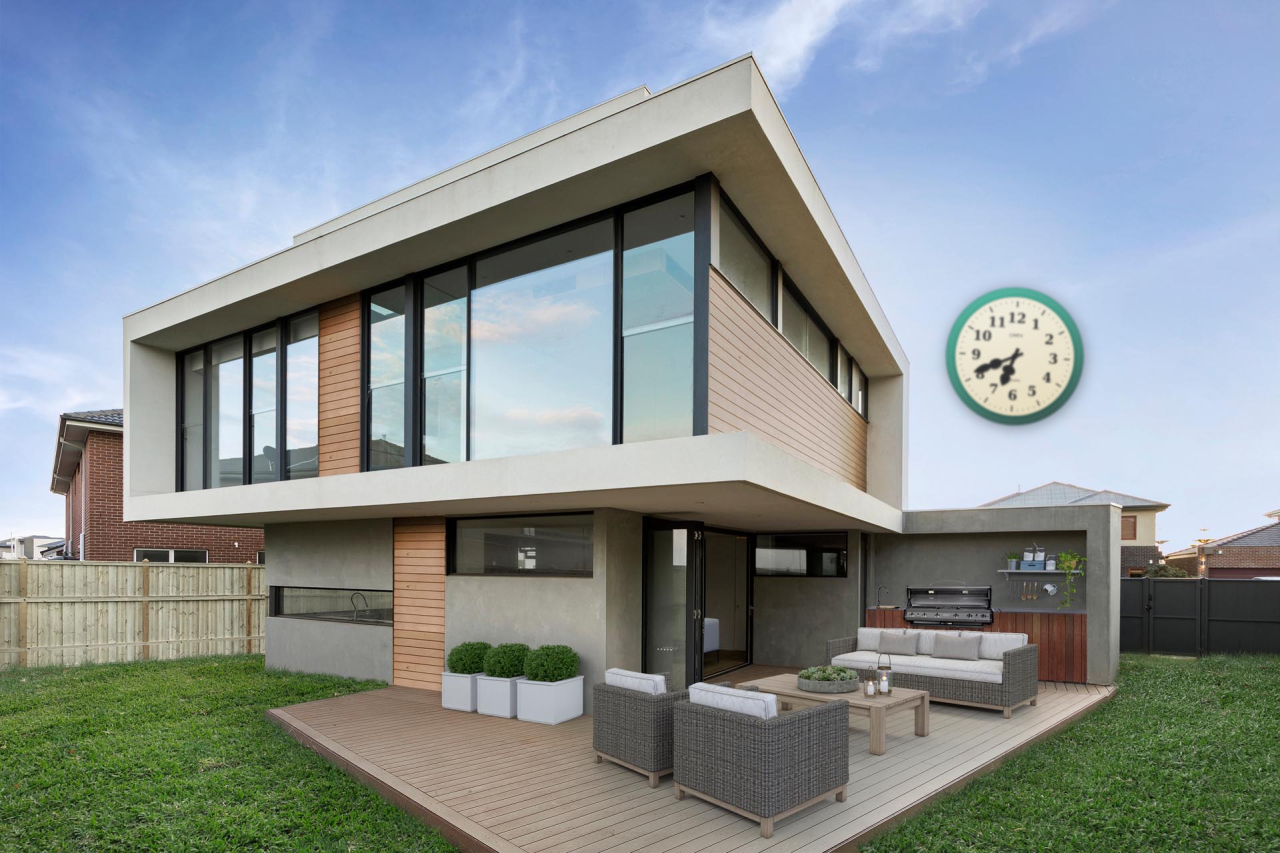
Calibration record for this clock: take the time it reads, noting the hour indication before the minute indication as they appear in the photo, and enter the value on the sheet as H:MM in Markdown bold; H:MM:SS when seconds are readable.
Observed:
**6:41**
